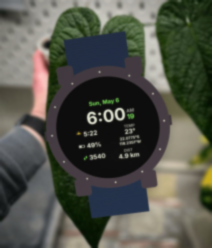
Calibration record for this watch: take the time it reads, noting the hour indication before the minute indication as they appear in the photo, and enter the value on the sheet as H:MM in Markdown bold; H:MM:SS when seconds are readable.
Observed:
**6:00**
